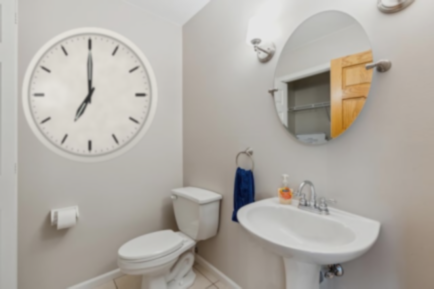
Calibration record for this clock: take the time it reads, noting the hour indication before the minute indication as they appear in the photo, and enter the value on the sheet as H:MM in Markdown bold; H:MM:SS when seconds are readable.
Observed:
**7:00**
